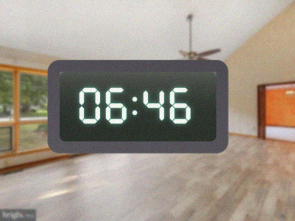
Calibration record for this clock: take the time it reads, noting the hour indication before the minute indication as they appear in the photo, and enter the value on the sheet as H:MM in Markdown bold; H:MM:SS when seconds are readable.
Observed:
**6:46**
